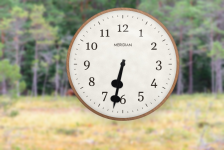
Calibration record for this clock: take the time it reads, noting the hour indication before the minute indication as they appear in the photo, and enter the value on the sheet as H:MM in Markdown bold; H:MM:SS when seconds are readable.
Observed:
**6:32**
